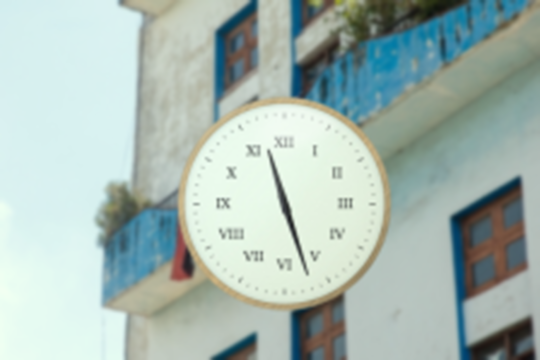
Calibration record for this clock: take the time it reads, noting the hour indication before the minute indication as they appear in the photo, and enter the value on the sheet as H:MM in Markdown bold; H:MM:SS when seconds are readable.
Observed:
**11:27**
